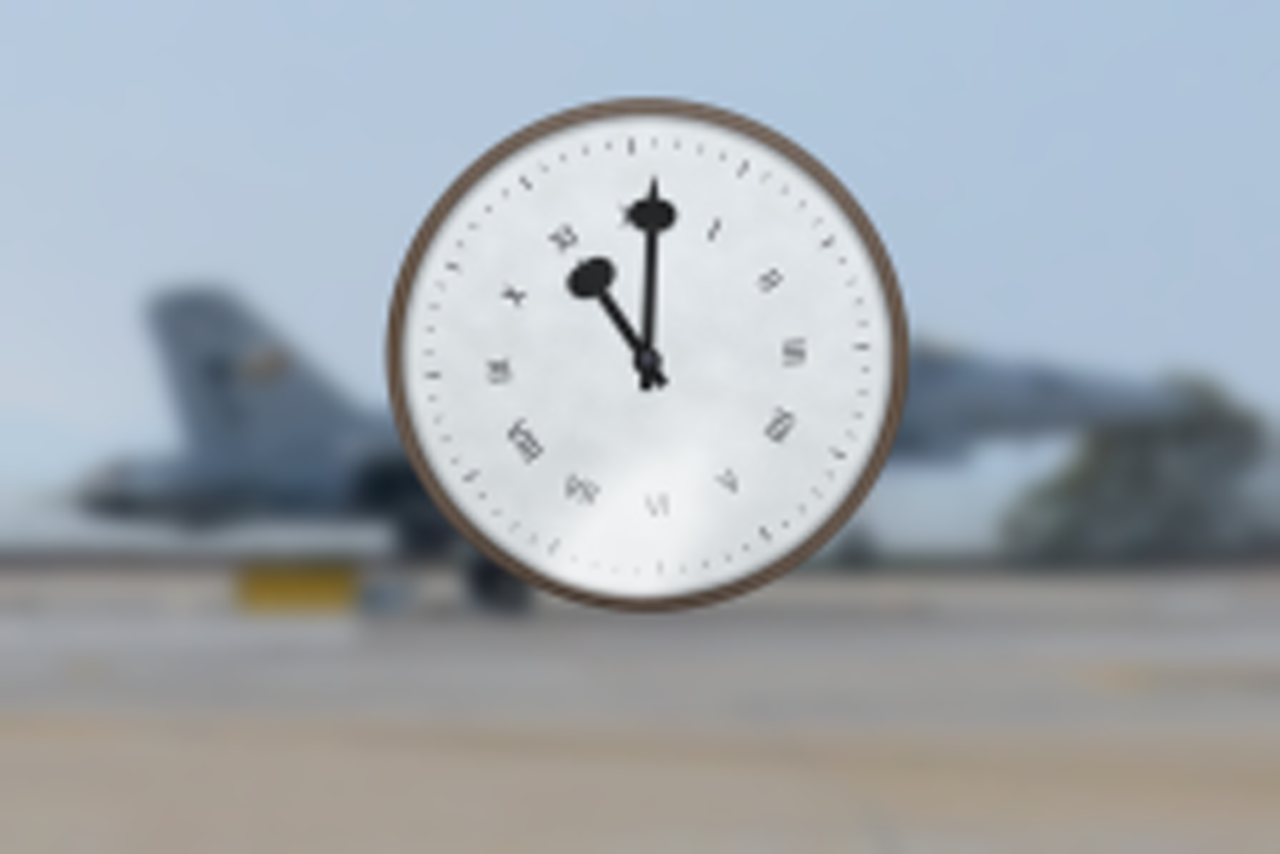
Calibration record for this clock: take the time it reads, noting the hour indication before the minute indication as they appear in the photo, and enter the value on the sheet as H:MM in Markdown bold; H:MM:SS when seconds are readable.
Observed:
**11:01**
